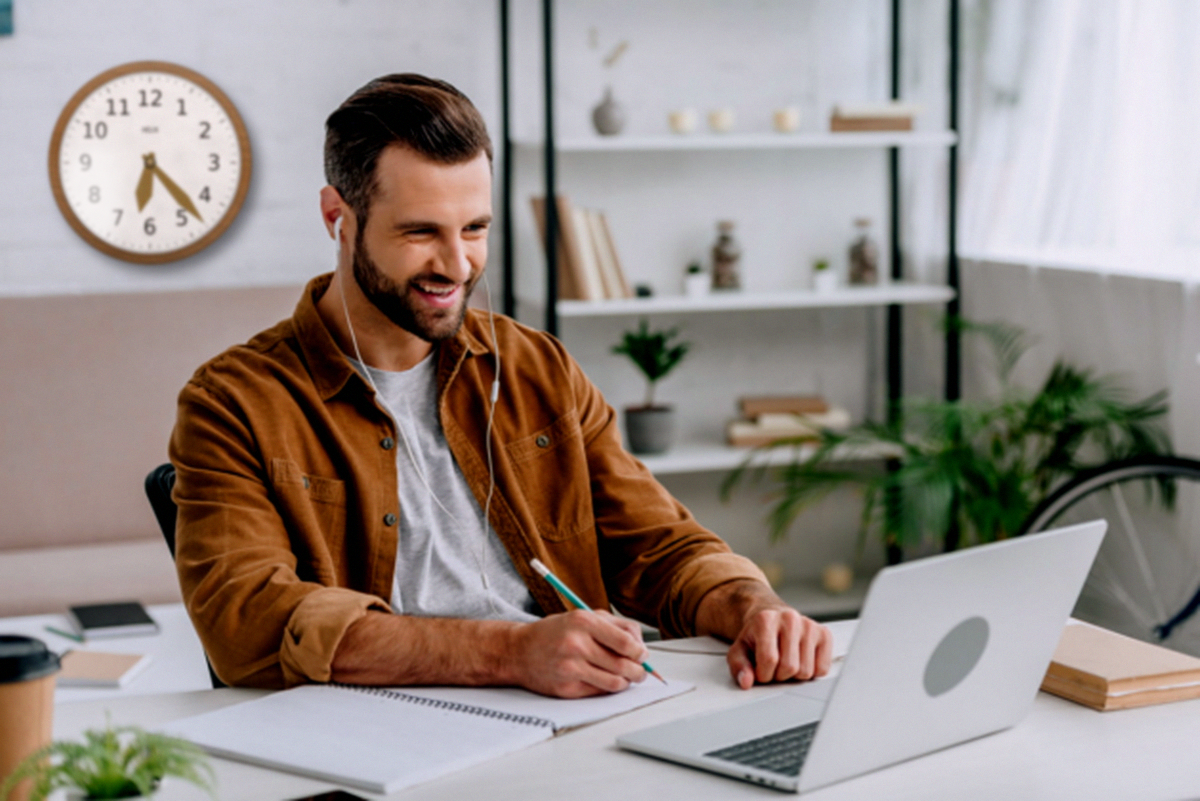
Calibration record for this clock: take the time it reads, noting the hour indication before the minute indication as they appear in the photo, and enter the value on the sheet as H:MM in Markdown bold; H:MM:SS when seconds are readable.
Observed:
**6:23**
